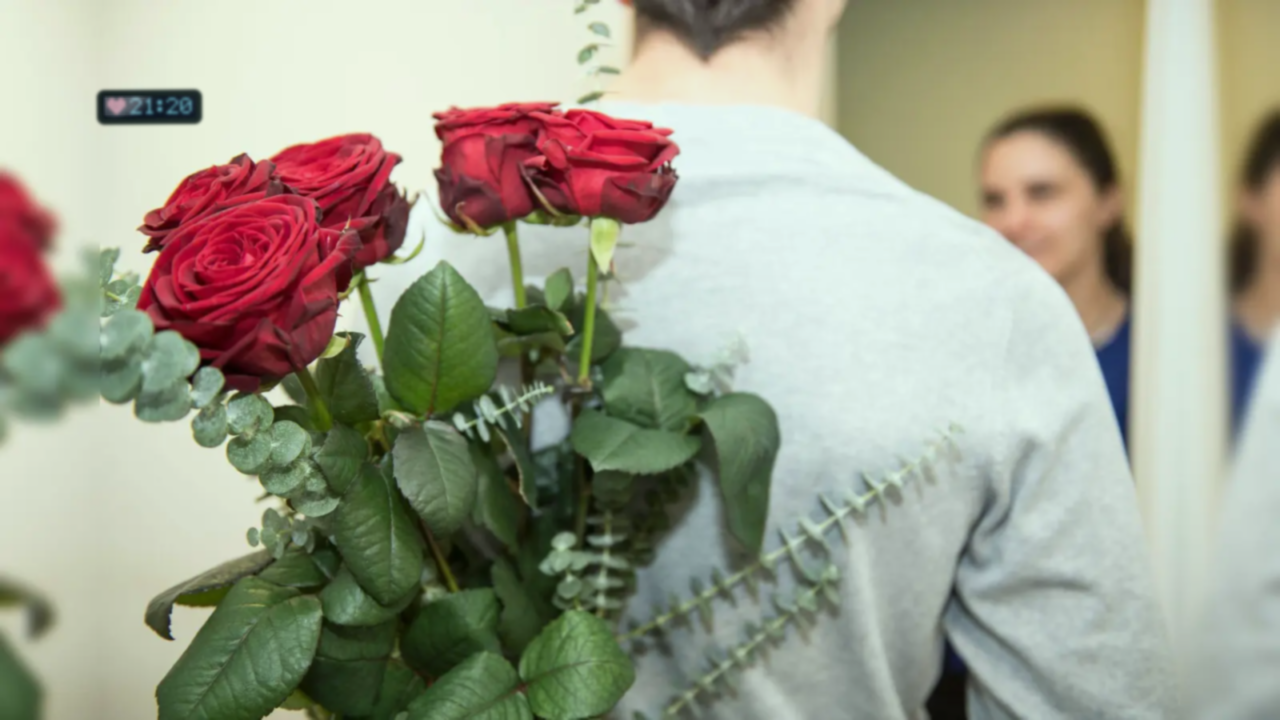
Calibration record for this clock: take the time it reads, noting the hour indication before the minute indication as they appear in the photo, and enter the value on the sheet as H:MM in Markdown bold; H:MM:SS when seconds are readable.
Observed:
**21:20**
